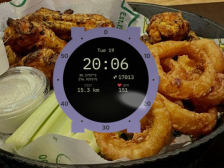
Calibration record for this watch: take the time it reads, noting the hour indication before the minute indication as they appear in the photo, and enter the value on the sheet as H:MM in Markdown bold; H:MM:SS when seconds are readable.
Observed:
**20:06**
